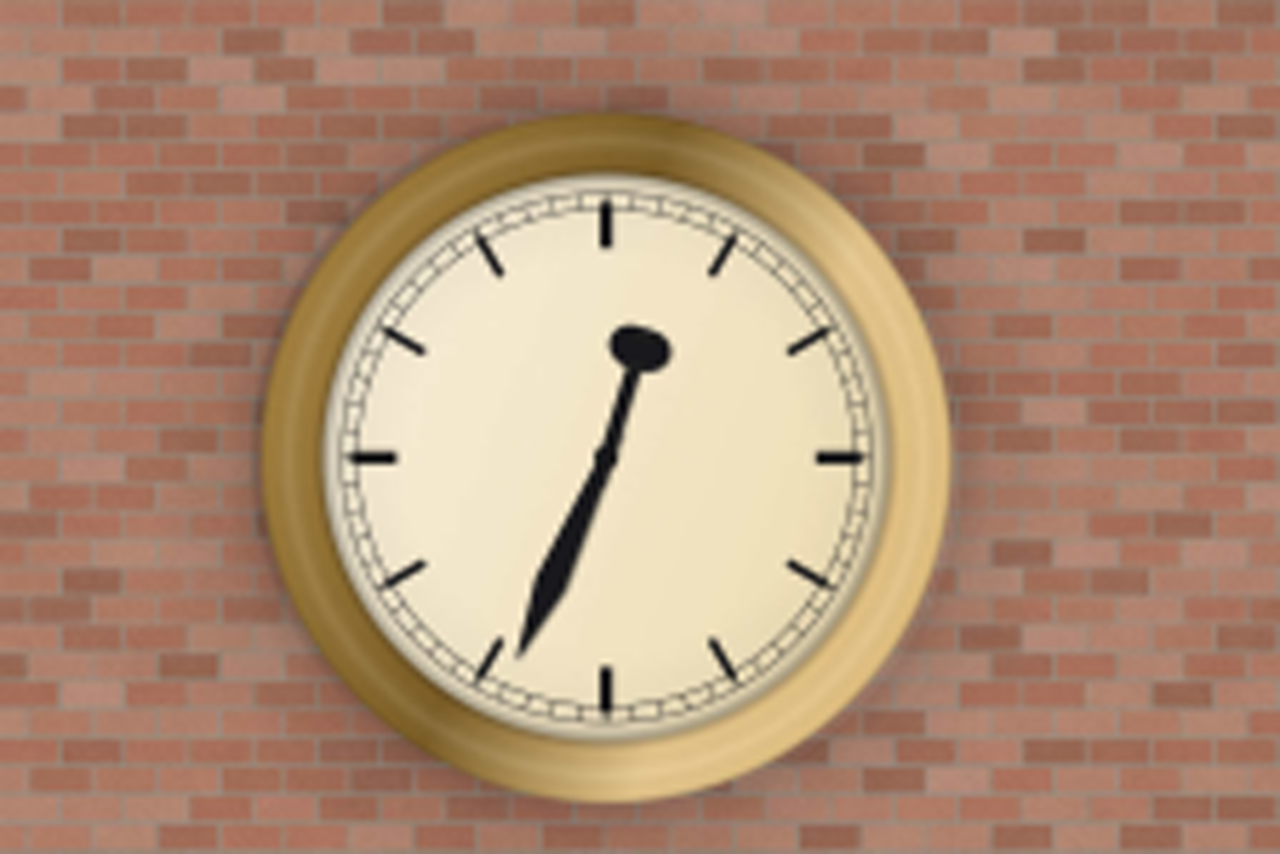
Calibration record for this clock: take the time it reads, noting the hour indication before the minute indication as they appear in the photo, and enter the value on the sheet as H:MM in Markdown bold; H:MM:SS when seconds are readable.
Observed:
**12:34**
